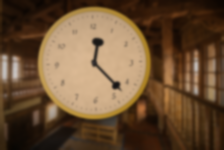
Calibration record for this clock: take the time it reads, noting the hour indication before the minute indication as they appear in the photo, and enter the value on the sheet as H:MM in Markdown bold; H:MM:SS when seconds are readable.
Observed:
**12:23**
